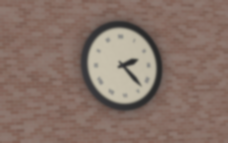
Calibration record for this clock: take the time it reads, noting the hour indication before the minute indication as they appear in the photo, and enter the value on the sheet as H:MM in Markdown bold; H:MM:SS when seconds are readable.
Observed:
**2:23**
